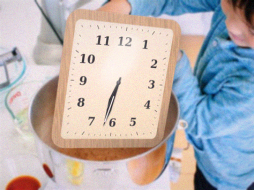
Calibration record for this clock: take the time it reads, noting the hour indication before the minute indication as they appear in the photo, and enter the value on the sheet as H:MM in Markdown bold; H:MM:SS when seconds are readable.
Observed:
**6:32**
